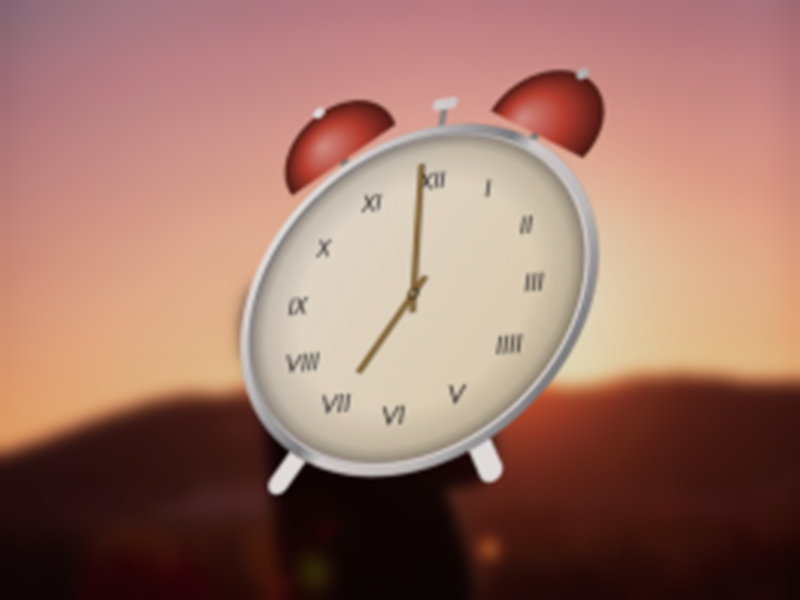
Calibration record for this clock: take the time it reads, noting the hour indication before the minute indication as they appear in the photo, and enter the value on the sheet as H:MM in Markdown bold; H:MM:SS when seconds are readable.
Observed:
**6:59**
